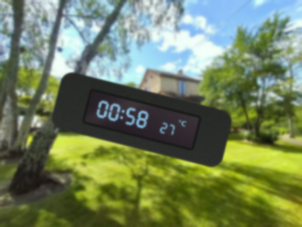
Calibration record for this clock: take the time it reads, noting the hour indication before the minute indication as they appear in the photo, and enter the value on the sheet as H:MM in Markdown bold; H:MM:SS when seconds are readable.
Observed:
**0:58**
